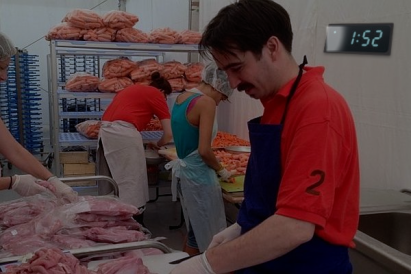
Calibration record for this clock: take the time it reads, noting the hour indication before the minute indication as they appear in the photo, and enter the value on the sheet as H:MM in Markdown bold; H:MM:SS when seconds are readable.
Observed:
**1:52**
